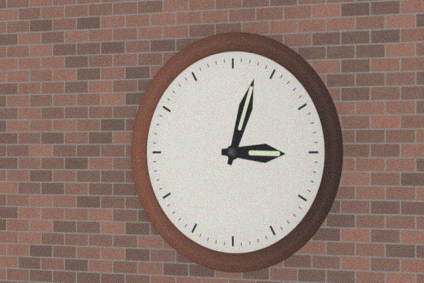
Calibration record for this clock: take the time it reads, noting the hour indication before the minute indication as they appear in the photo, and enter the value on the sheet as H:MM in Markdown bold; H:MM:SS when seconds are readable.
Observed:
**3:03**
